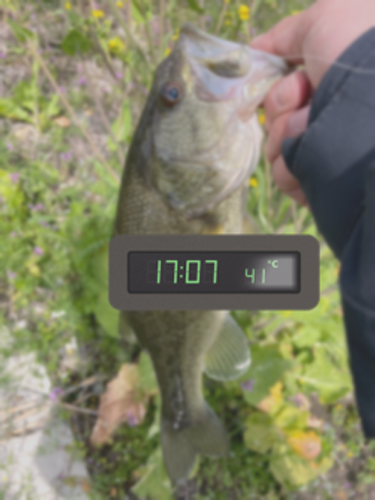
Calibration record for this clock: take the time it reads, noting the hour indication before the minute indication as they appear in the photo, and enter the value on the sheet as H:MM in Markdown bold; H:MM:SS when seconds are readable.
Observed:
**17:07**
